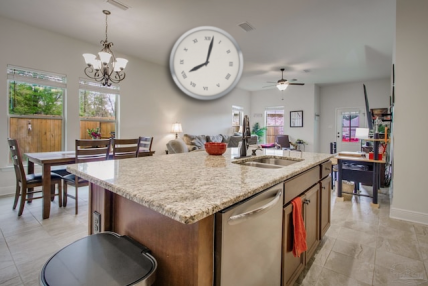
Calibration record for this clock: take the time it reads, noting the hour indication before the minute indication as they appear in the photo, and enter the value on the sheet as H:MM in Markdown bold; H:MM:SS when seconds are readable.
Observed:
**8:02**
